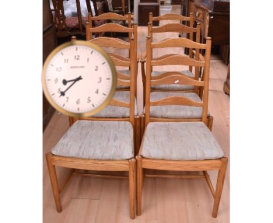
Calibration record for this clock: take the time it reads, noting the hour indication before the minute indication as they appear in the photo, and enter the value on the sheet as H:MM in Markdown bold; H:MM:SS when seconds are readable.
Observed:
**8:38**
